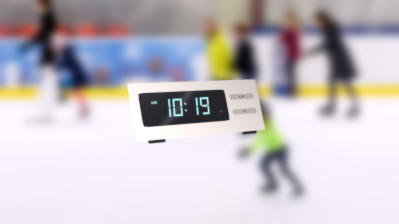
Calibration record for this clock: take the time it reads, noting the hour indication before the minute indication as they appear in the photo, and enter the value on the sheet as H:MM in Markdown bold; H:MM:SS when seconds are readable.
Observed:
**10:19**
